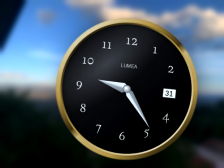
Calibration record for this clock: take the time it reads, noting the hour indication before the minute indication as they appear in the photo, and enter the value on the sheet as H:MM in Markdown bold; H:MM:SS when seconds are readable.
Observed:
**9:24**
